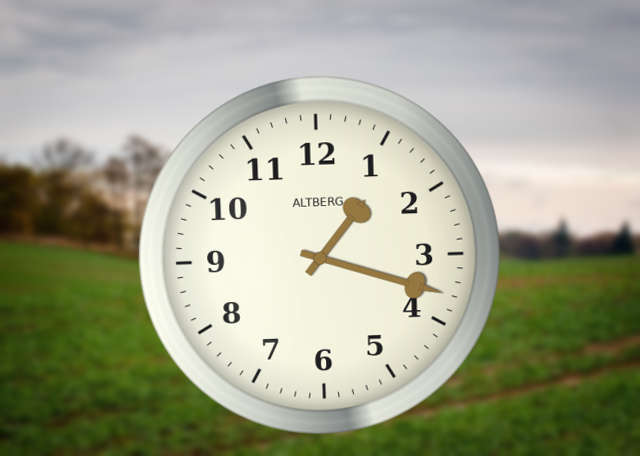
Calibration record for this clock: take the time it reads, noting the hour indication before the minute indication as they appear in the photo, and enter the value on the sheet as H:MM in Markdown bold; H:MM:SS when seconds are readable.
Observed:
**1:18**
